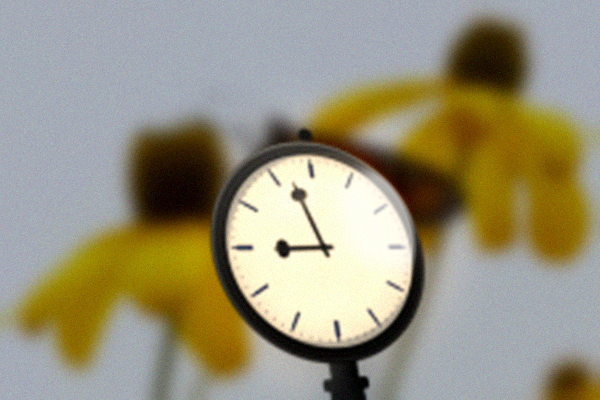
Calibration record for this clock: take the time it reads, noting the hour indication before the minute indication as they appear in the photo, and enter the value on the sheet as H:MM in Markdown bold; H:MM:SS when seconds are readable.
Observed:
**8:57**
